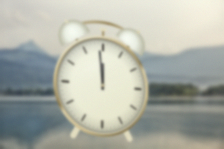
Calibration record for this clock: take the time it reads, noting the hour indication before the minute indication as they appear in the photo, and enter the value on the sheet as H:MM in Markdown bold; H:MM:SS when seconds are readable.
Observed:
**11:59**
